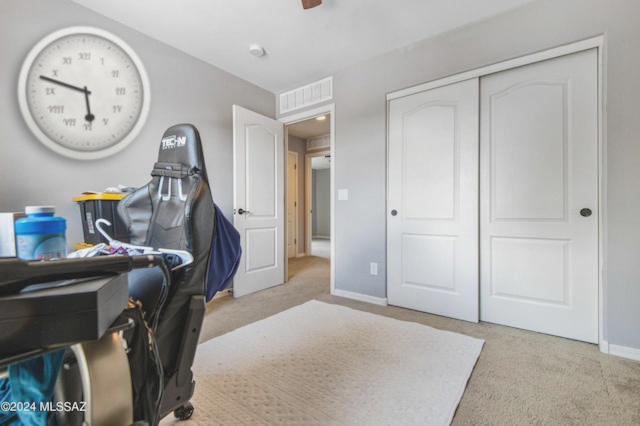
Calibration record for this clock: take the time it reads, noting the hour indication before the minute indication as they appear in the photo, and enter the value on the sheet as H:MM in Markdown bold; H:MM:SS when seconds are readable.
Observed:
**5:48**
